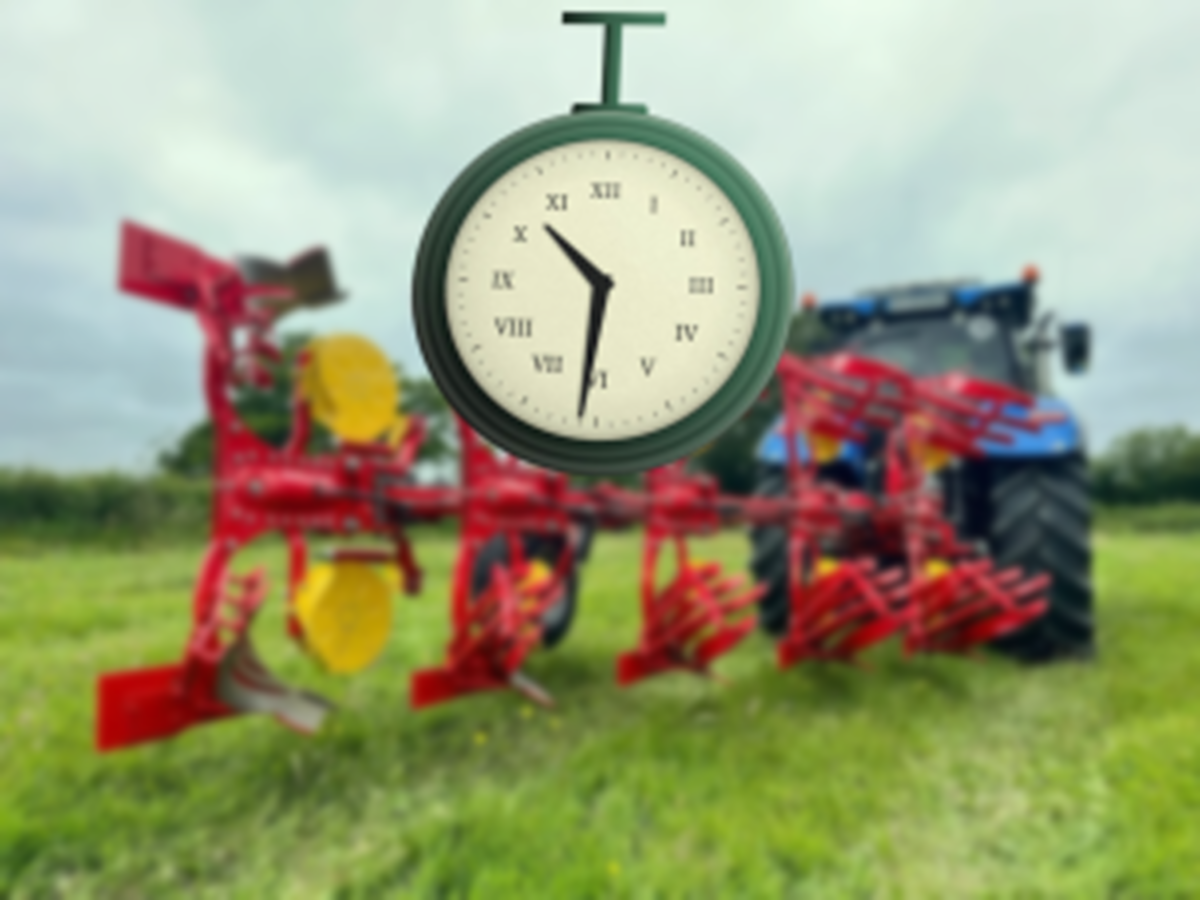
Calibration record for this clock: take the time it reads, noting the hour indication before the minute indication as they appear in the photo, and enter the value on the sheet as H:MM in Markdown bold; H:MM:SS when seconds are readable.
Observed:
**10:31**
